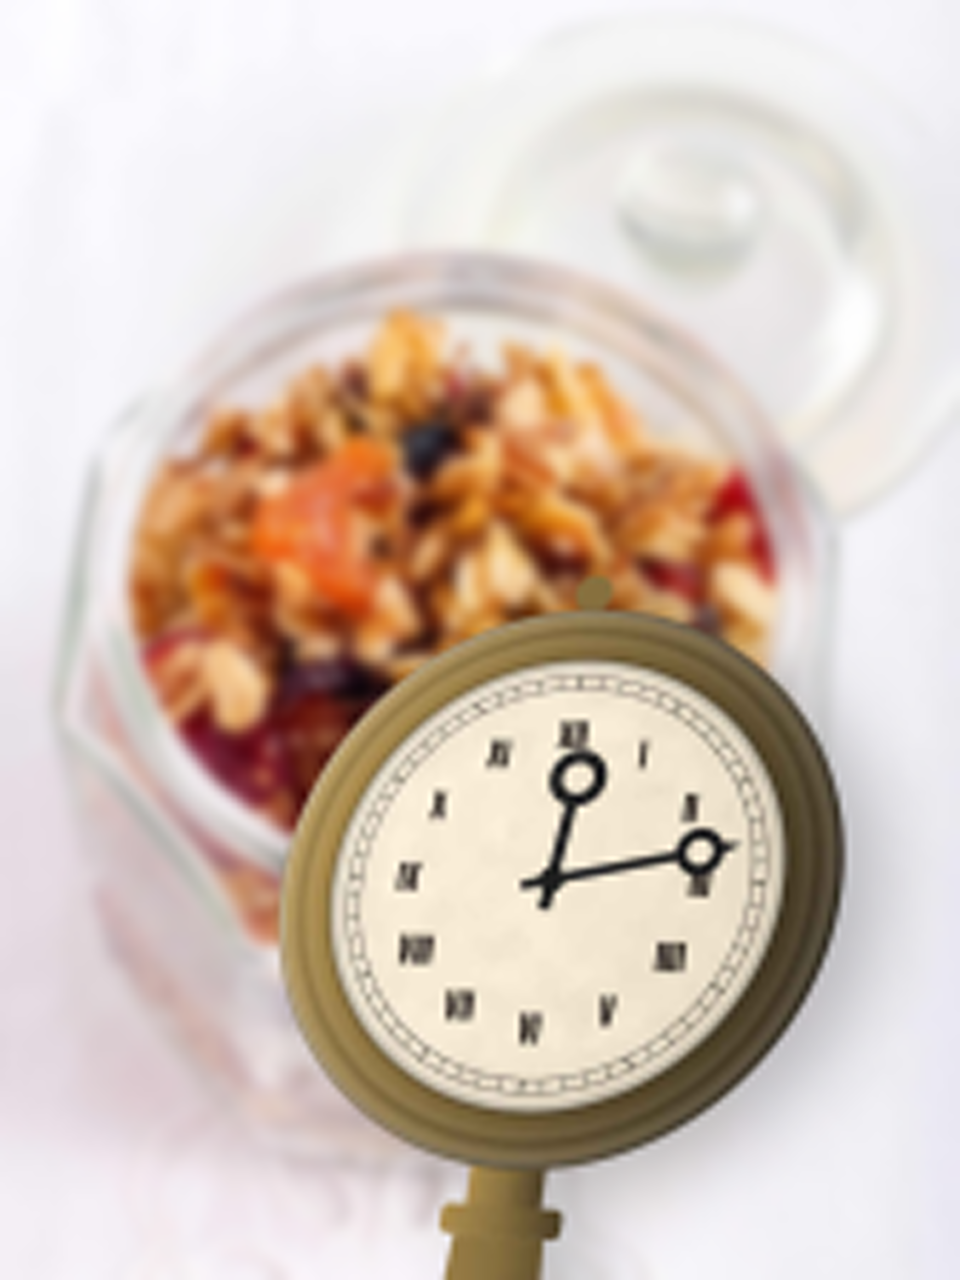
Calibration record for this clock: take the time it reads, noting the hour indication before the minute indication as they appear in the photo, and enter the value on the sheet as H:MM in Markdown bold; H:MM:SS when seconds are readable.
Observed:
**12:13**
